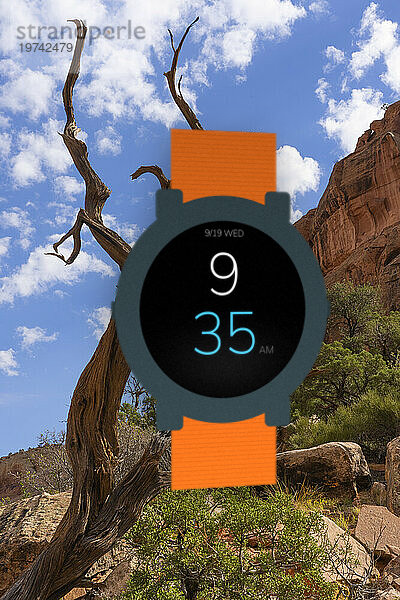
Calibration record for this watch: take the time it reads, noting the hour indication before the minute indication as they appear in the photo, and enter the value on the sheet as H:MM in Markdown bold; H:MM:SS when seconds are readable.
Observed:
**9:35**
